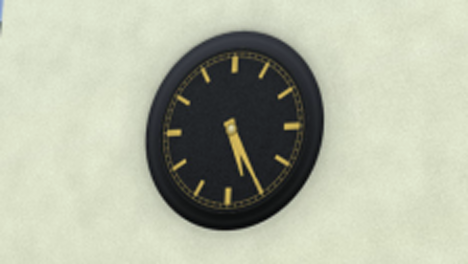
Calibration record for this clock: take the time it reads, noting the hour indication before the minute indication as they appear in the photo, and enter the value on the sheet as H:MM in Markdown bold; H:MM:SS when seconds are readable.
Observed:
**5:25**
